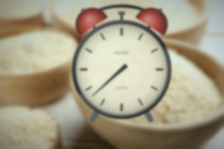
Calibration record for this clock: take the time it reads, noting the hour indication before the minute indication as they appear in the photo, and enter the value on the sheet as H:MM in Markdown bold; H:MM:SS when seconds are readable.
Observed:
**7:38**
